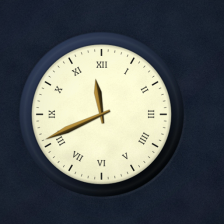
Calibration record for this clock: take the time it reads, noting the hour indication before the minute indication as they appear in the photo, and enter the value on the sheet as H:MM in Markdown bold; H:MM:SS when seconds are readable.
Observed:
**11:41**
